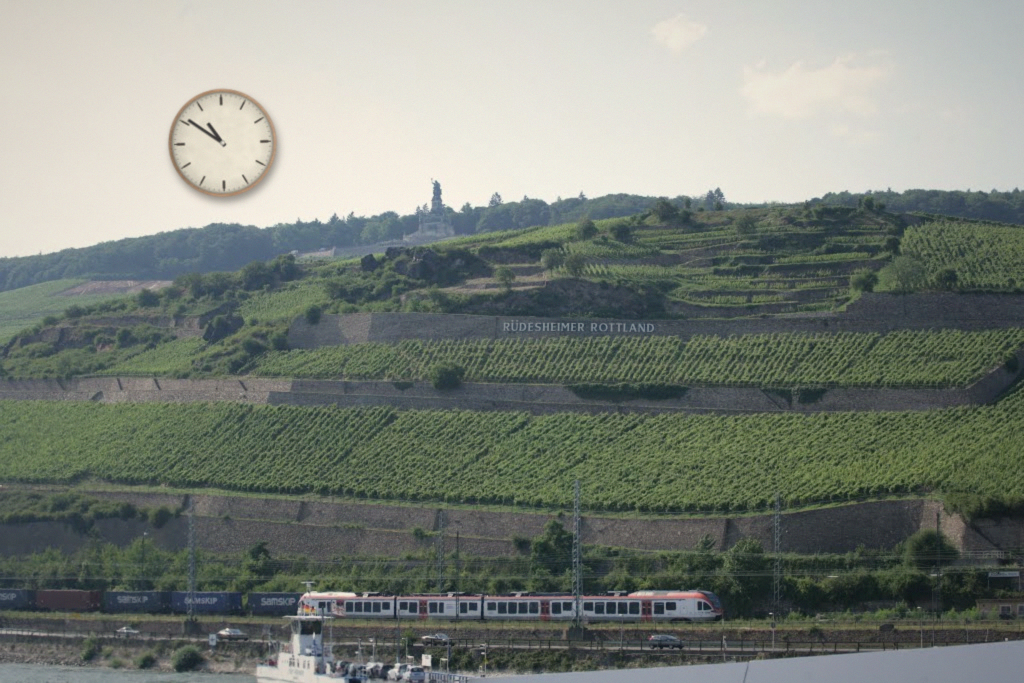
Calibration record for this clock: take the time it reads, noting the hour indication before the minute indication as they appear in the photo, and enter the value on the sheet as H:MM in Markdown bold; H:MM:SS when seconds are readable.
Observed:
**10:51**
